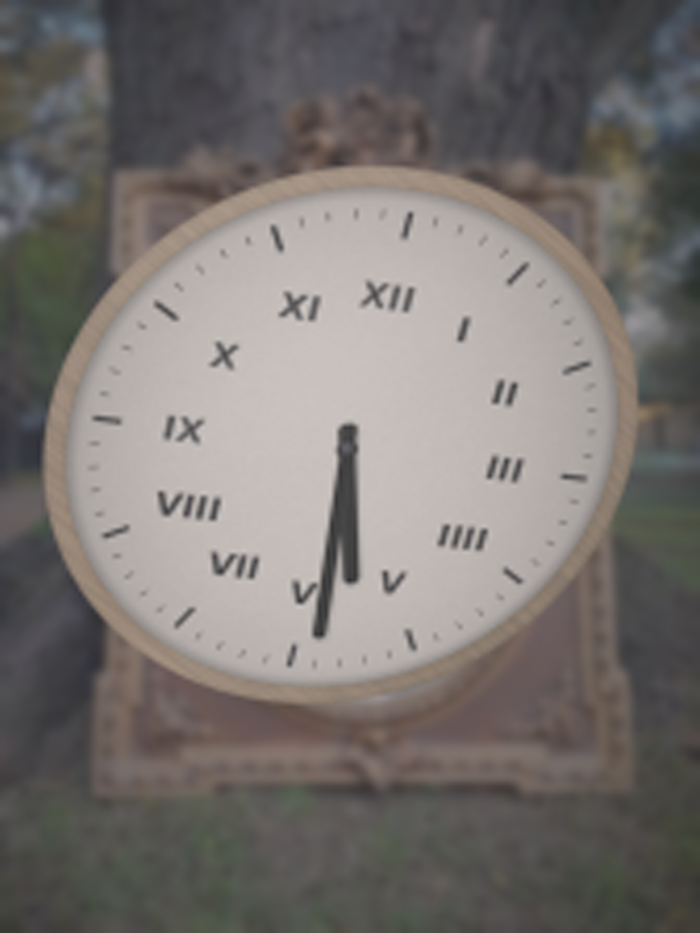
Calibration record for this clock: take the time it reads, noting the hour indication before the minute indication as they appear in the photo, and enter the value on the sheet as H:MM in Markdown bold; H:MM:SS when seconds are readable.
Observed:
**5:29**
